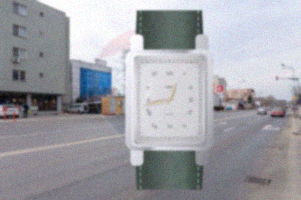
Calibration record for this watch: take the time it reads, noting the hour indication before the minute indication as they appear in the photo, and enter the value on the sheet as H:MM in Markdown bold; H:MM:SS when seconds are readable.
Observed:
**12:43**
